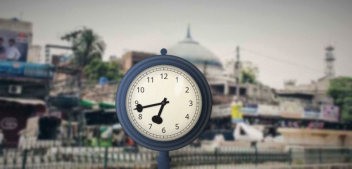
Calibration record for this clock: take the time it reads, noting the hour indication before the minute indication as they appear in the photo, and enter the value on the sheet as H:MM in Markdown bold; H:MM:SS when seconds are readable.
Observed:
**6:43**
